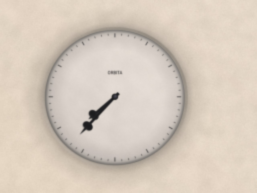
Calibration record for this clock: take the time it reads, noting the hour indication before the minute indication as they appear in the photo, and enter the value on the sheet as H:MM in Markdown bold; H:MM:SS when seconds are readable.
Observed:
**7:37**
